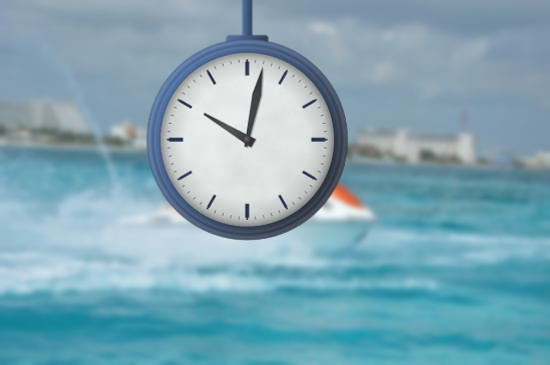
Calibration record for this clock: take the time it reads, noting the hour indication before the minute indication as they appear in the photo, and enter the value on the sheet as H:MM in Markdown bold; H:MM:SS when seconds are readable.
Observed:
**10:02**
